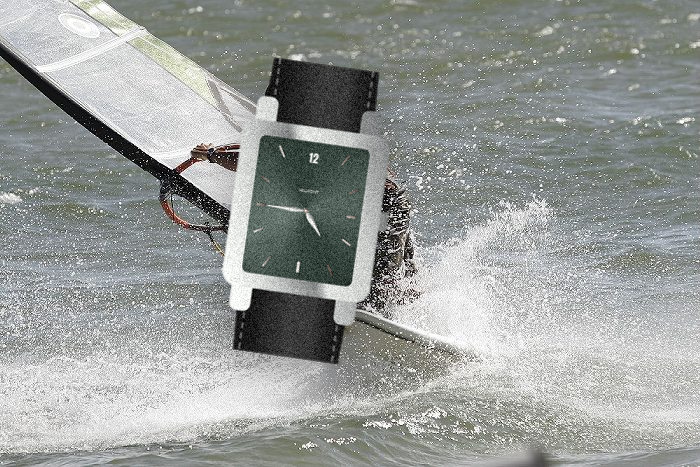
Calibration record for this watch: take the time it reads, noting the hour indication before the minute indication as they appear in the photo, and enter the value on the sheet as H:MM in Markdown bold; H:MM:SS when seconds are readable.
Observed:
**4:45**
